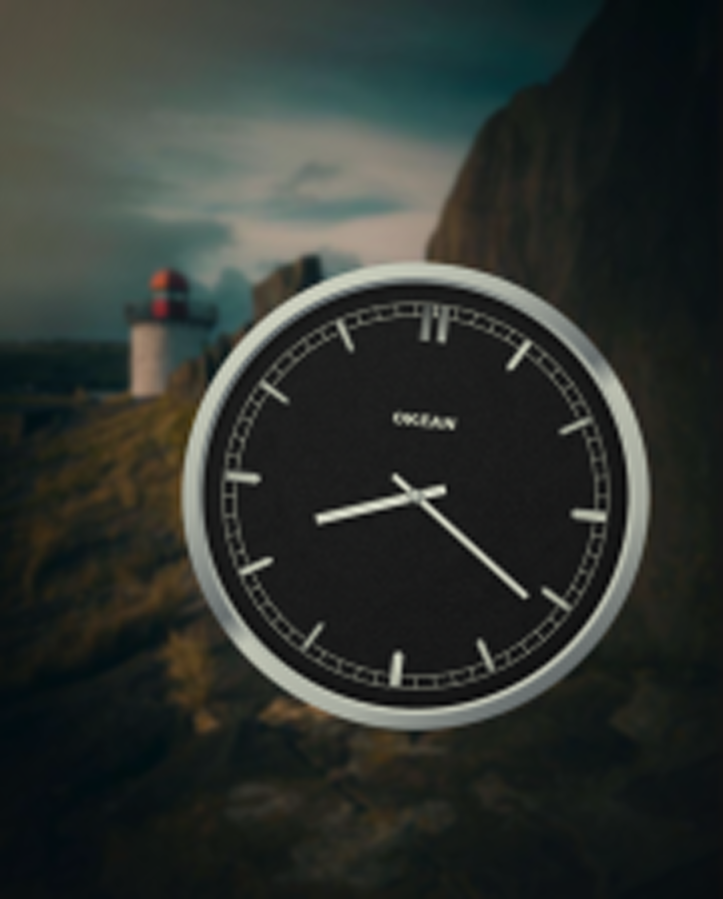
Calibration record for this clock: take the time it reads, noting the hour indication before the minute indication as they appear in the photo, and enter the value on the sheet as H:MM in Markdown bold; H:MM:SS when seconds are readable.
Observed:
**8:21**
